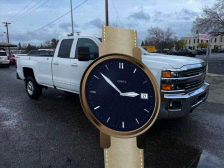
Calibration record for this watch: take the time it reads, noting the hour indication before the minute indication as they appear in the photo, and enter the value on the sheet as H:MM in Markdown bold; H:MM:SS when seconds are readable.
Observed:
**2:52**
